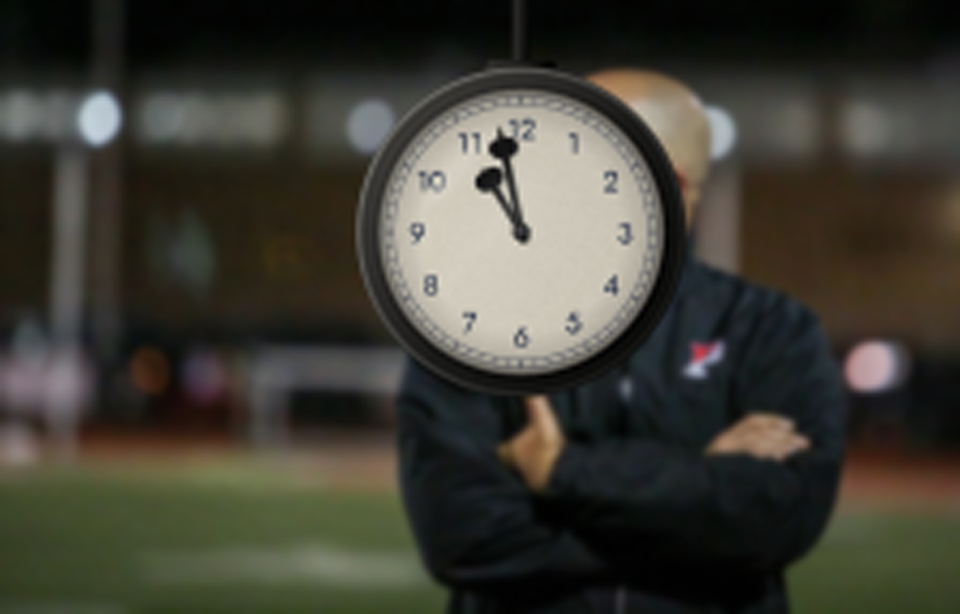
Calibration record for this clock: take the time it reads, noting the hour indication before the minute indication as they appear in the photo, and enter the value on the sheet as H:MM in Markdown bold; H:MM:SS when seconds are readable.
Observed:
**10:58**
